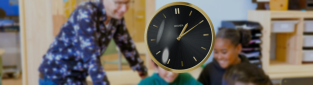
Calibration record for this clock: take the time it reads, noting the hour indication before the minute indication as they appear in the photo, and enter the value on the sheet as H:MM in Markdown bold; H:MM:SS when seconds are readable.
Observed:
**1:10**
